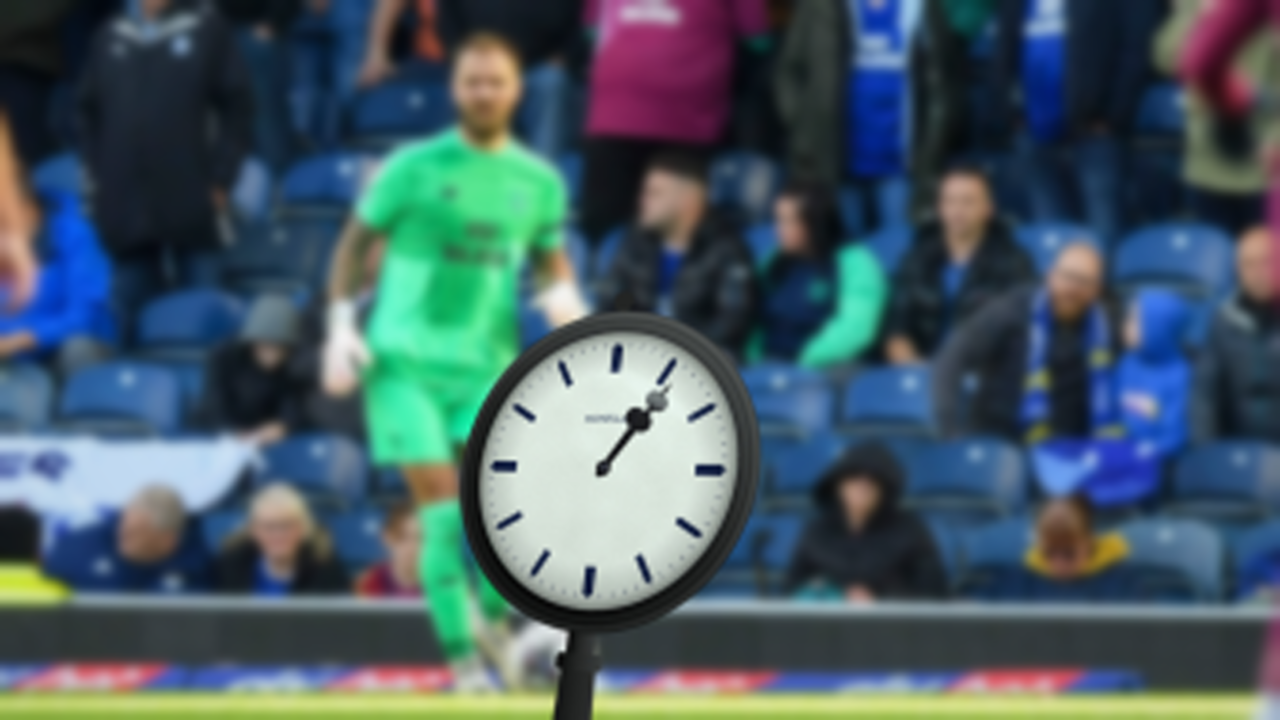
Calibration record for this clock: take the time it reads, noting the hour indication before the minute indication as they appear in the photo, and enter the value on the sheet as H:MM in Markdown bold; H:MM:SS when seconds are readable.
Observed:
**1:06**
